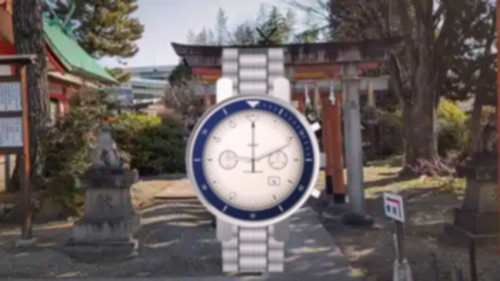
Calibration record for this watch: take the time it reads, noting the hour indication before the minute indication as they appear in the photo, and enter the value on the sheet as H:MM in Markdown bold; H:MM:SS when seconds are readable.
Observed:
**9:11**
